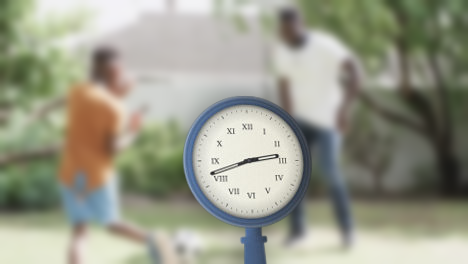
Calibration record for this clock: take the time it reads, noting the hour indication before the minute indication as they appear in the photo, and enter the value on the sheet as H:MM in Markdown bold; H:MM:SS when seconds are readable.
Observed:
**2:42**
